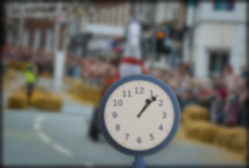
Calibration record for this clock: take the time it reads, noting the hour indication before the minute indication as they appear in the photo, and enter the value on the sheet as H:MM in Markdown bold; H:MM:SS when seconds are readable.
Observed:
**1:07**
